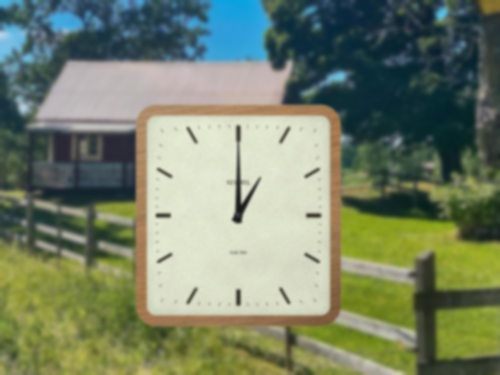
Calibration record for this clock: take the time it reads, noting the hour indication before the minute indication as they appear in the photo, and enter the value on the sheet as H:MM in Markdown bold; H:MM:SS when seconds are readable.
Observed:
**1:00**
